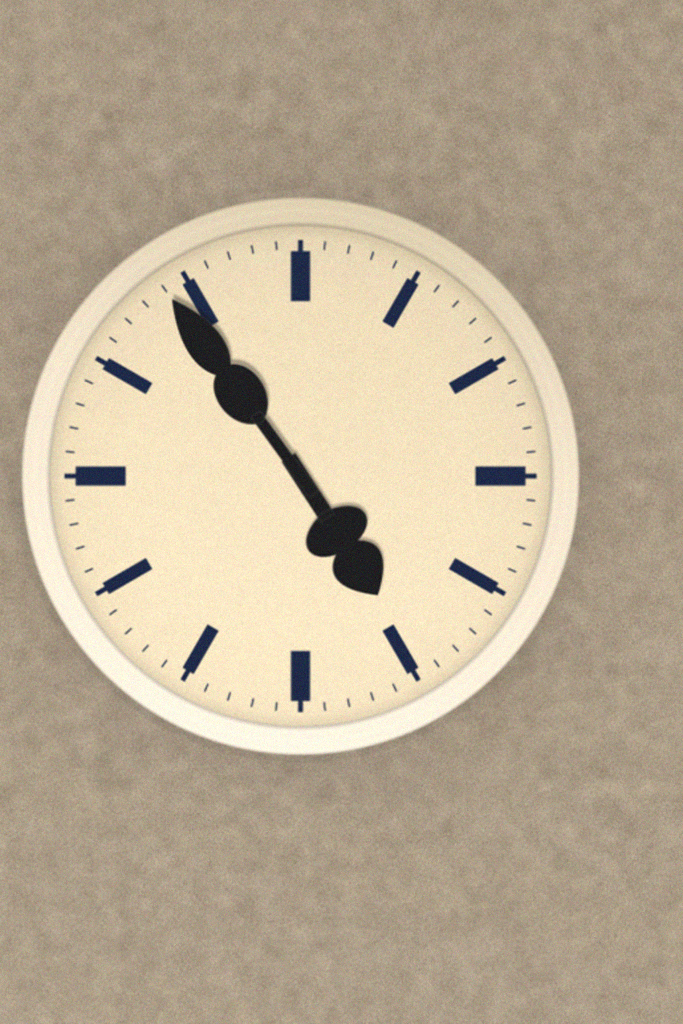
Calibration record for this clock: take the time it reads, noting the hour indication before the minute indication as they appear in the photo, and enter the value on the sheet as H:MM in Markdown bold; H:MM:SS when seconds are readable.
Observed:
**4:54**
